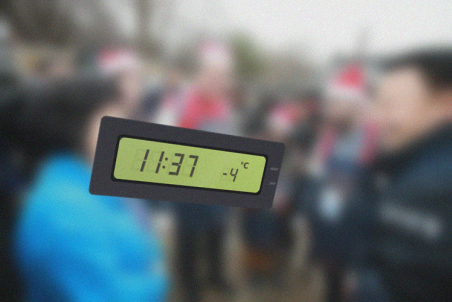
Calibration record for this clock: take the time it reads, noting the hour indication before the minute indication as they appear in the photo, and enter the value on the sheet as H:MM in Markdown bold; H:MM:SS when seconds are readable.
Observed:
**11:37**
